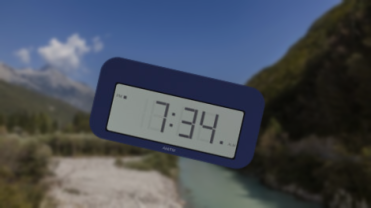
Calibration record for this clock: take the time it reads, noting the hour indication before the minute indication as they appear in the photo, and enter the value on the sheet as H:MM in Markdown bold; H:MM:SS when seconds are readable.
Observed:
**7:34**
